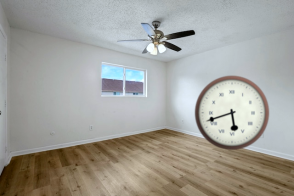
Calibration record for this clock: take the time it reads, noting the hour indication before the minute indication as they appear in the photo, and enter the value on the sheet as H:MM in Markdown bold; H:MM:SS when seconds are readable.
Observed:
**5:42**
